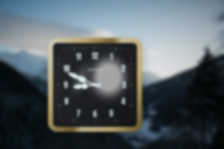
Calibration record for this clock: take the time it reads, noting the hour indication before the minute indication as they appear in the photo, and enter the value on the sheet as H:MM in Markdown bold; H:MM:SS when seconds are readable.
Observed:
**8:49**
